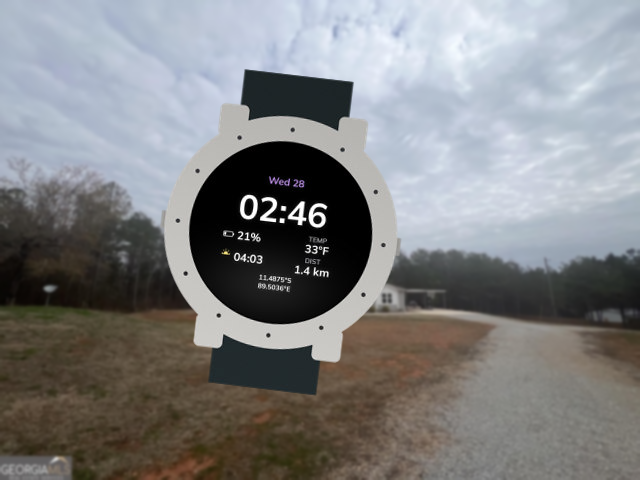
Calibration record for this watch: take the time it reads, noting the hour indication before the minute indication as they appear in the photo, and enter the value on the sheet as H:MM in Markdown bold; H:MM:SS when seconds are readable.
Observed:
**2:46**
